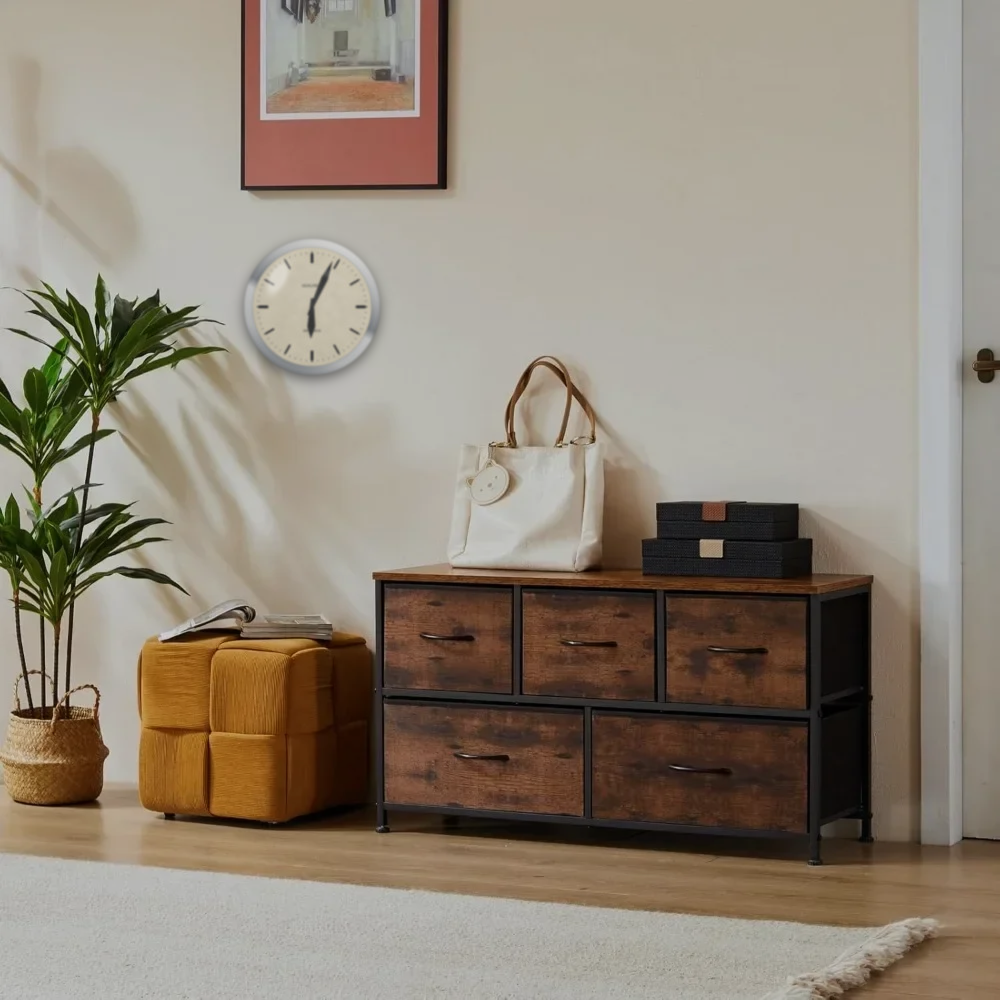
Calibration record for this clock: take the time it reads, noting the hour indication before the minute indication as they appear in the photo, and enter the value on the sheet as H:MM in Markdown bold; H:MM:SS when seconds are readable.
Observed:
**6:04**
